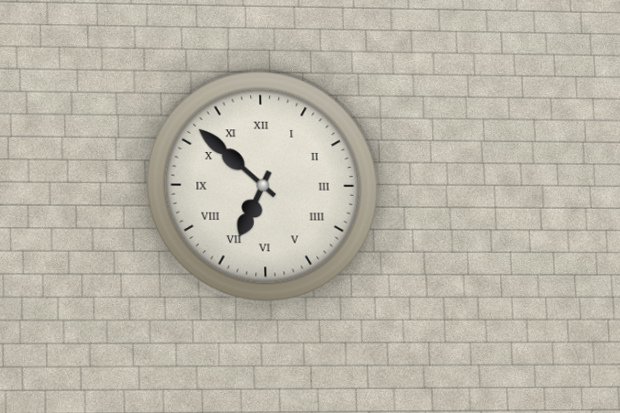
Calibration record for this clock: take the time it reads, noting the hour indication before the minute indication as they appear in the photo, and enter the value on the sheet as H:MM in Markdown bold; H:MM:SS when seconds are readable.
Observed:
**6:52**
